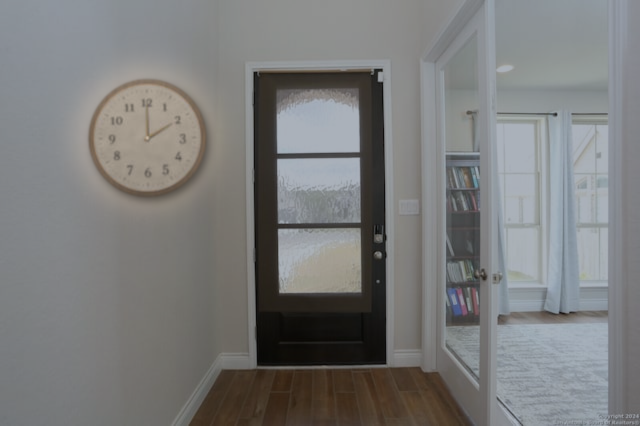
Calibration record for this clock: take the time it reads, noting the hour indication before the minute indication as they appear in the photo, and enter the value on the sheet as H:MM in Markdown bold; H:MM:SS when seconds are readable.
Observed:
**2:00**
